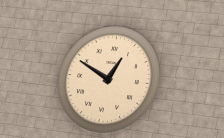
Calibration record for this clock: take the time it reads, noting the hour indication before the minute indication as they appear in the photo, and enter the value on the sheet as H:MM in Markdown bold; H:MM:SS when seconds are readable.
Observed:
**12:49**
